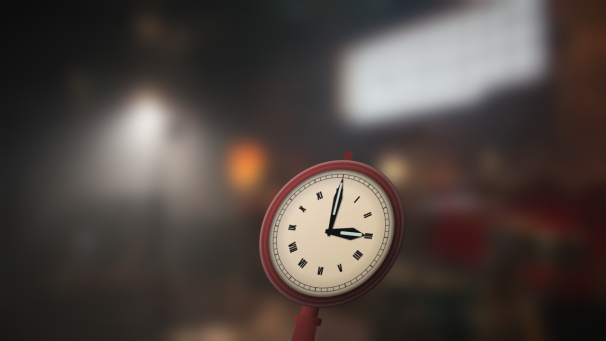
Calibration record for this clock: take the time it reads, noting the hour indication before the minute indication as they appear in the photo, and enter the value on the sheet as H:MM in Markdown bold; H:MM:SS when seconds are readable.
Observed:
**3:00**
